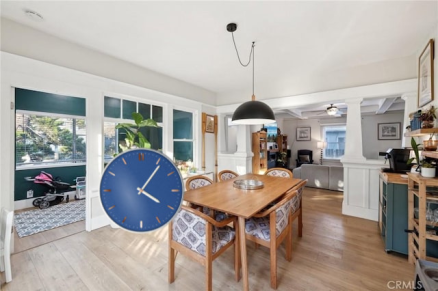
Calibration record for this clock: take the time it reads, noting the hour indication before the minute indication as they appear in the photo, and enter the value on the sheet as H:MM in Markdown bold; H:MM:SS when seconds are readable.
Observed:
**4:06**
